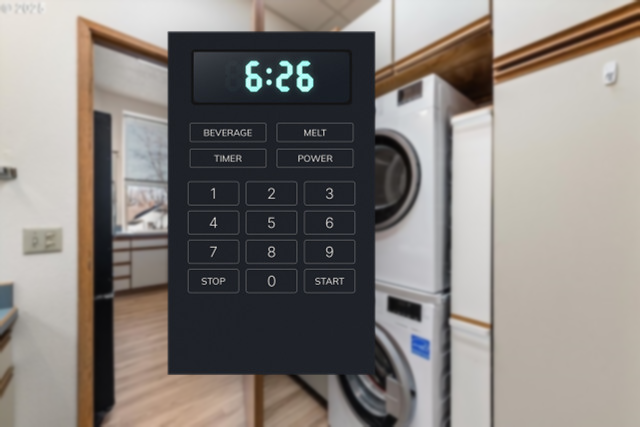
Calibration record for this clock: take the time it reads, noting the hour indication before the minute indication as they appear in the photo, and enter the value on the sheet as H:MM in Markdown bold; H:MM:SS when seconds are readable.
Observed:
**6:26**
